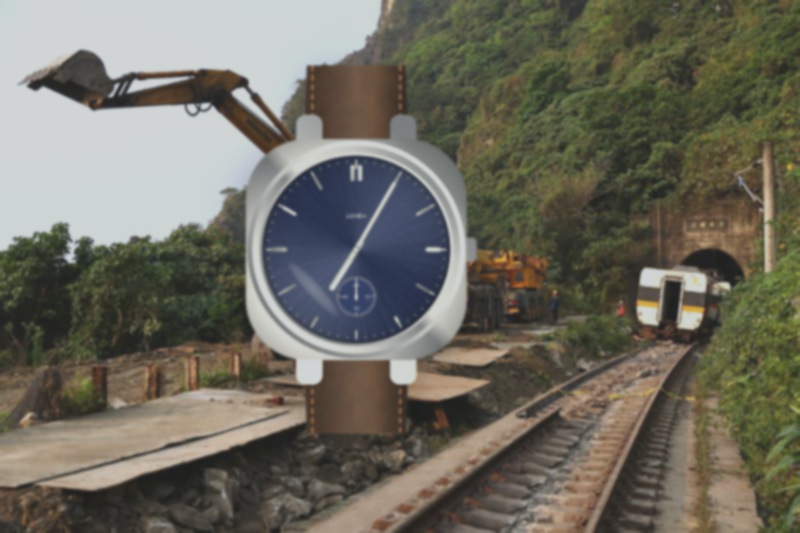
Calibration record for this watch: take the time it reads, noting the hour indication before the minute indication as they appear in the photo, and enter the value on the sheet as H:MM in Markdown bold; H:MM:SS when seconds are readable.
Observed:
**7:05**
